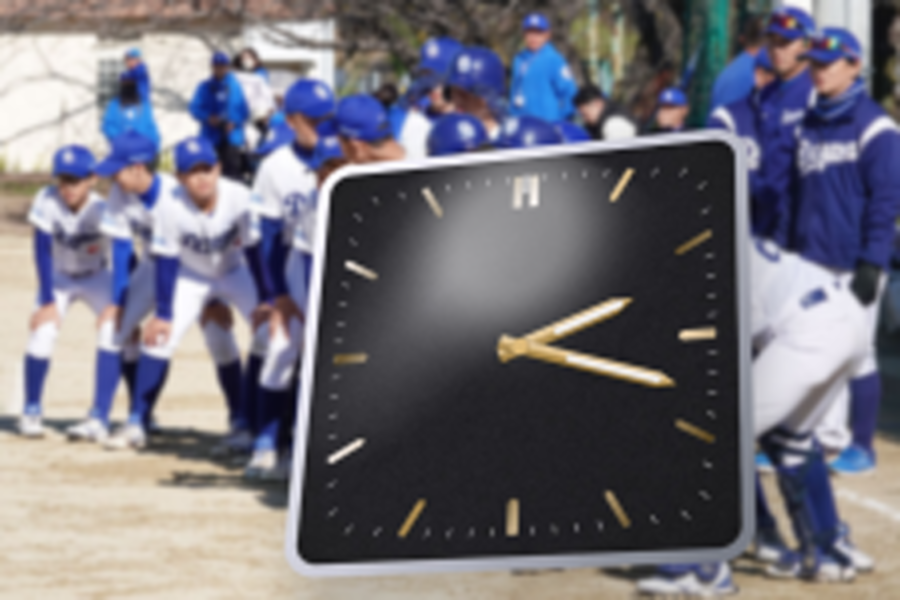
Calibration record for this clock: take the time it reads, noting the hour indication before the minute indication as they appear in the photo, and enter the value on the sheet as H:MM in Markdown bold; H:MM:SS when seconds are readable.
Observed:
**2:18**
